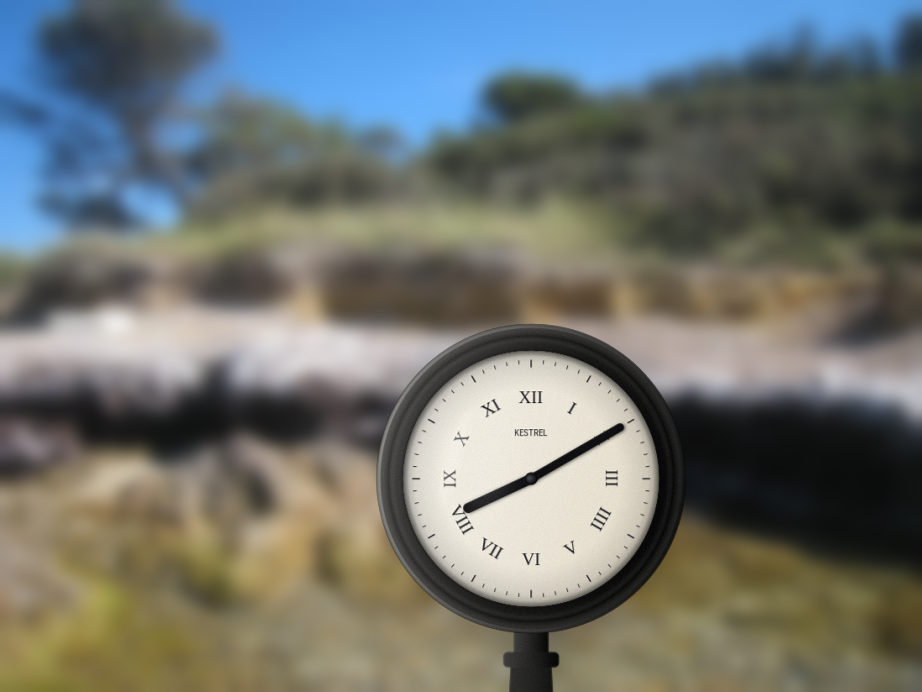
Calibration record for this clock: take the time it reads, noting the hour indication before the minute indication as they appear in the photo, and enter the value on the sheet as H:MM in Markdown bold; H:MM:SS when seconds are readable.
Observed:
**8:10**
